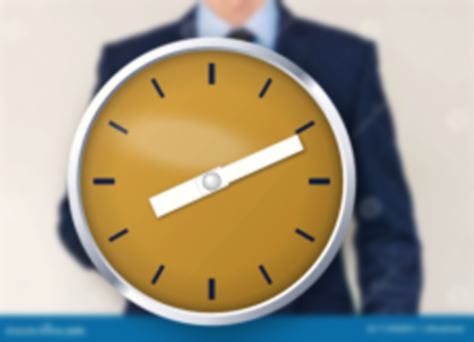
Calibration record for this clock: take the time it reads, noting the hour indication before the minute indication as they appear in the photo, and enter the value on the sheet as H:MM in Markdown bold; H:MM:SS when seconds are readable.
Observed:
**8:11**
